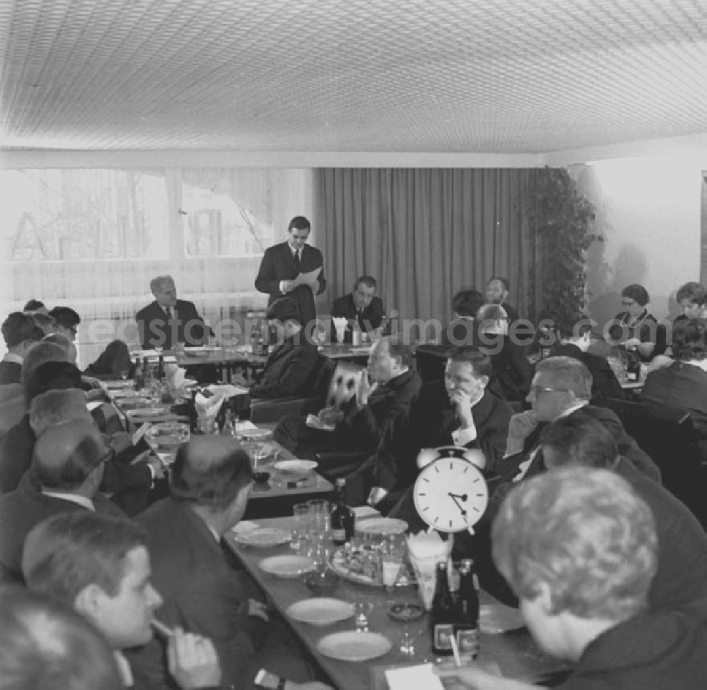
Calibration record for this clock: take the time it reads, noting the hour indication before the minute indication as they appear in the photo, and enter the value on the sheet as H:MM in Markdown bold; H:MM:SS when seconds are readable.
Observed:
**3:24**
